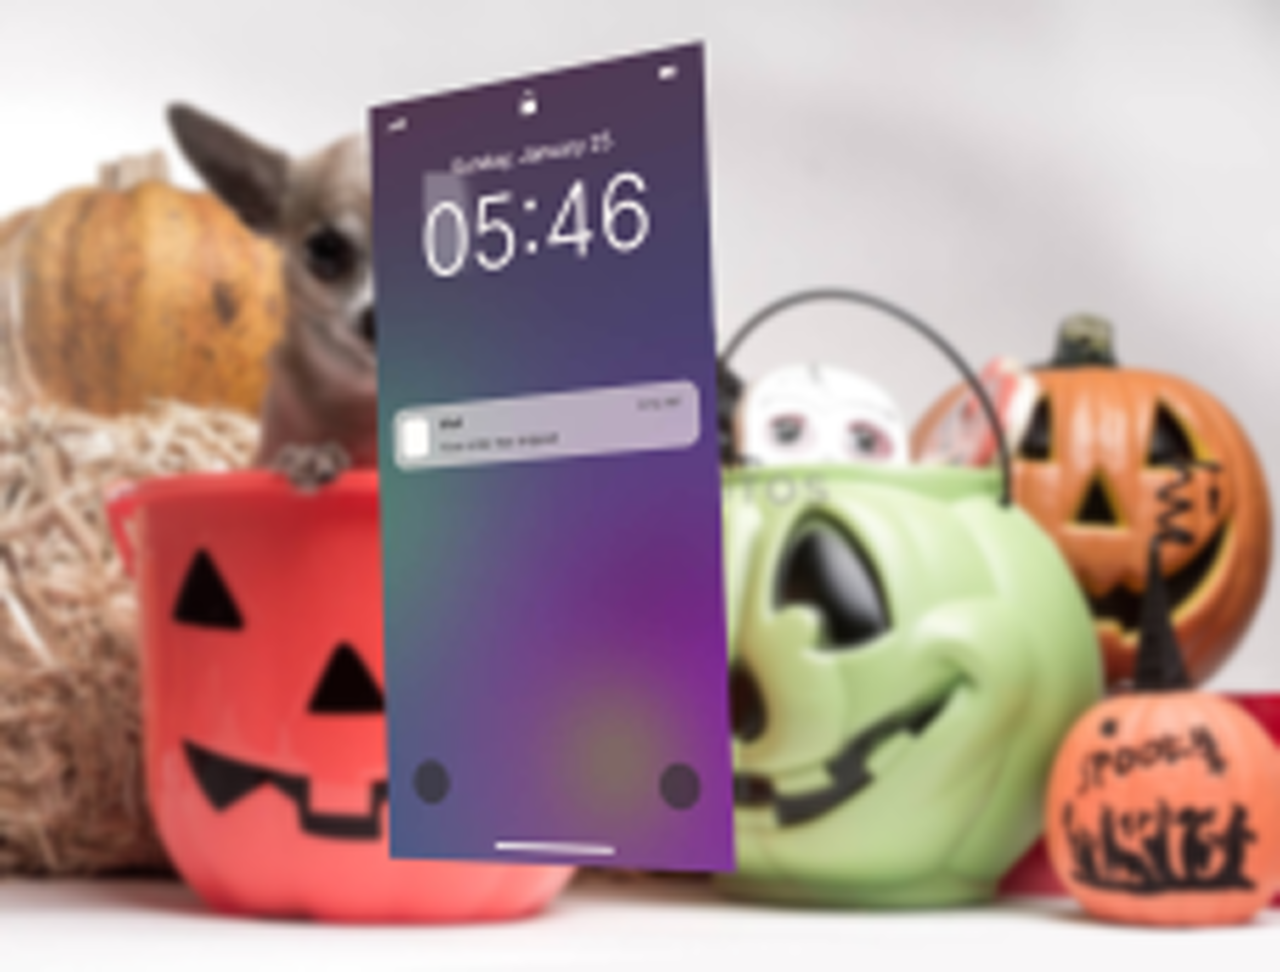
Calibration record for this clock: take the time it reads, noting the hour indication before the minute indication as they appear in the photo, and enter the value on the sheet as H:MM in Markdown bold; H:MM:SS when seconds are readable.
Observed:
**5:46**
